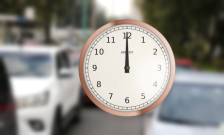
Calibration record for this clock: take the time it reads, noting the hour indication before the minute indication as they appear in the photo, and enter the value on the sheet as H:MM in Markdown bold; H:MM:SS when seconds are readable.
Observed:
**12:00**
